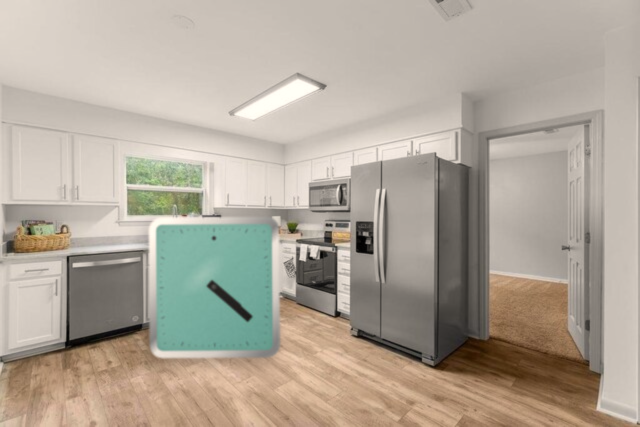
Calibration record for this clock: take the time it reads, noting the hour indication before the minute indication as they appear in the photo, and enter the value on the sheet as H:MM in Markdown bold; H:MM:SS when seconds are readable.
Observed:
**4:22**
